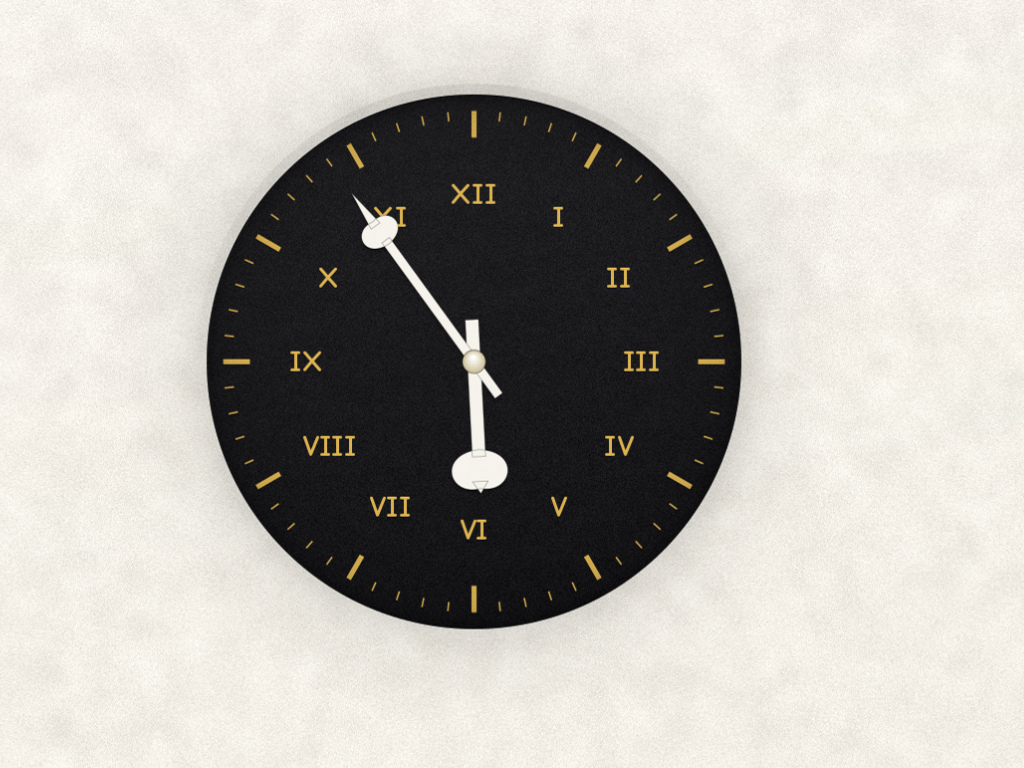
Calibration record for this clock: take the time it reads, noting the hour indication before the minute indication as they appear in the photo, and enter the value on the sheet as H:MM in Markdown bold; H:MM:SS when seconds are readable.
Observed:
**5:54**
